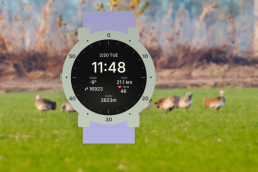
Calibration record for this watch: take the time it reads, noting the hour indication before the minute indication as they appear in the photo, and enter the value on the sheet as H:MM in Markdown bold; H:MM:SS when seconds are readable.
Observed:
**11:48**
